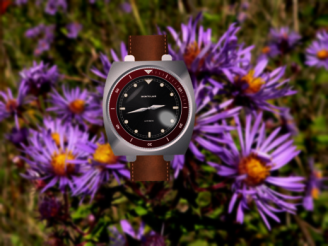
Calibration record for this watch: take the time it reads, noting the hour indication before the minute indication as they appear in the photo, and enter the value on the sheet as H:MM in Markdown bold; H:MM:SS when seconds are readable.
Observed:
**2:43**
